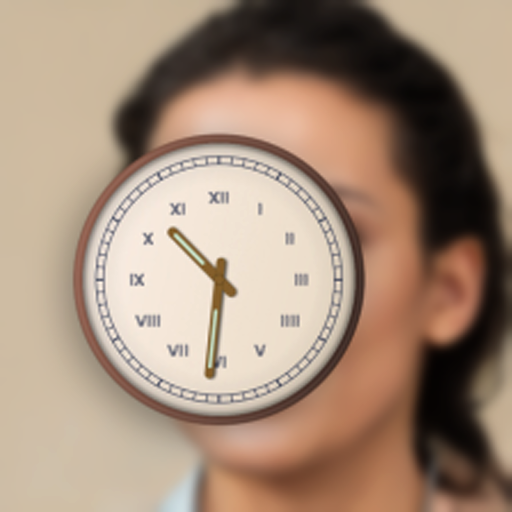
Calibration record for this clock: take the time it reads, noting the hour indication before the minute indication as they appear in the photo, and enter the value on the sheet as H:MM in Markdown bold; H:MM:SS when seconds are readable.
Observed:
**10:31**
